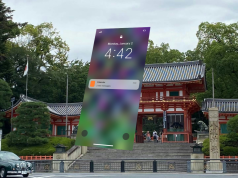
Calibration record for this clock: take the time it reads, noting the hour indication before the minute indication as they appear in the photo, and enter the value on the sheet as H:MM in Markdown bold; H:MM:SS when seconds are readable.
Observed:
**4:42**
